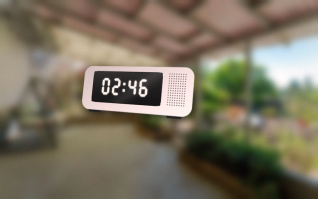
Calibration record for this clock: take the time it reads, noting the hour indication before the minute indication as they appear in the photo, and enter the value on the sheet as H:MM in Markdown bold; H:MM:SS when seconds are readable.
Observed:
**2:46**
